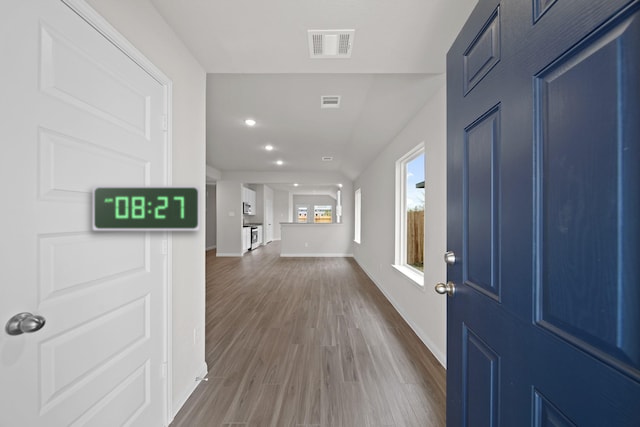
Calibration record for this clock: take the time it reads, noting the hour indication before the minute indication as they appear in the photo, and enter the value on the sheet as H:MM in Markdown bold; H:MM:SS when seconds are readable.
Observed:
**8:27**
